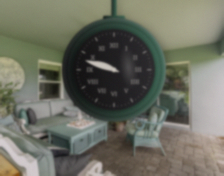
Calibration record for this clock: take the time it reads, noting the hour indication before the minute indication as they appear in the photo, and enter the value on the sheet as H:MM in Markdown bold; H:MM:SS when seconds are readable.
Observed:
**9:48**
